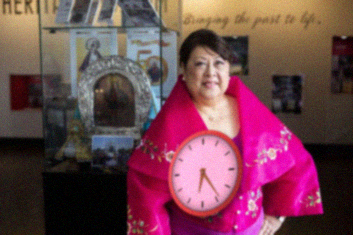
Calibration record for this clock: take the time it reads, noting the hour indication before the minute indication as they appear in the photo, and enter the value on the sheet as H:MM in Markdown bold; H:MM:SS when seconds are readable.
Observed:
**6:24**
